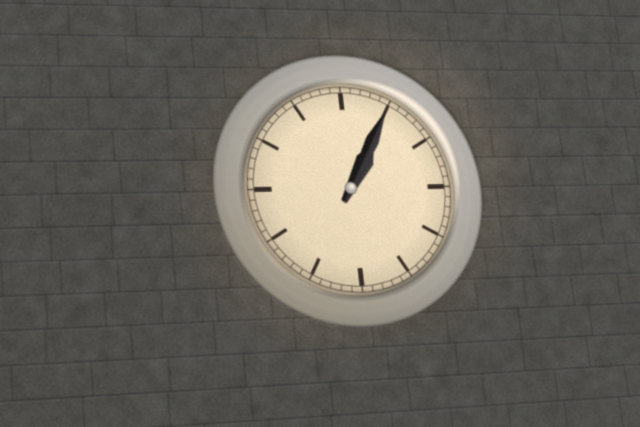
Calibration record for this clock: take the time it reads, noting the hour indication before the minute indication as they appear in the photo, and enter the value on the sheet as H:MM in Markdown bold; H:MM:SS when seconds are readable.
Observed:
**1:05**
